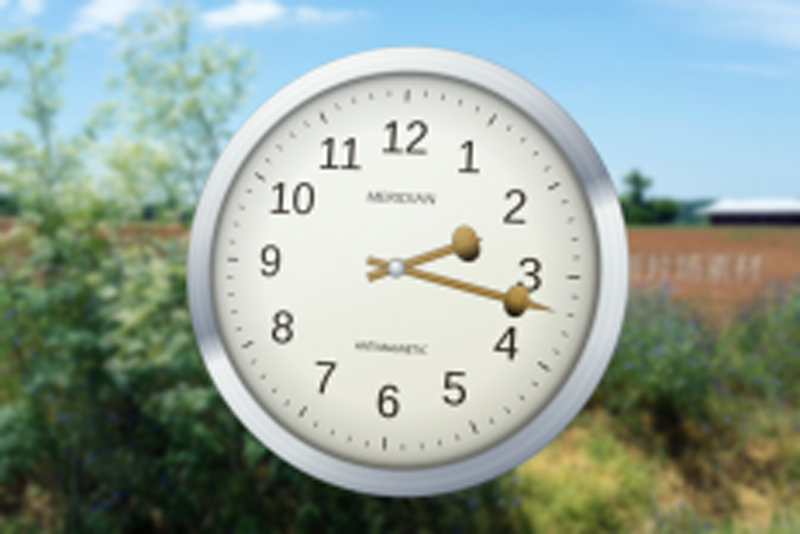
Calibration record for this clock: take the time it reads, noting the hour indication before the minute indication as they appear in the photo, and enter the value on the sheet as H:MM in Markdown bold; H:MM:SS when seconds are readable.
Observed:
**2:17**
